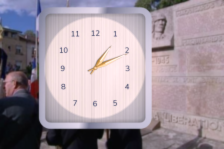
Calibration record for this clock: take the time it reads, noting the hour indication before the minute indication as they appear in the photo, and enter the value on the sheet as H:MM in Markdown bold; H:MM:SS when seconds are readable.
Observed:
**1:11**
